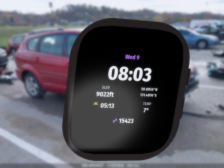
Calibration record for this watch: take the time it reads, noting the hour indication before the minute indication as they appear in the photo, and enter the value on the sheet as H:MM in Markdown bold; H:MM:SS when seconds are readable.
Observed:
**8:03**
